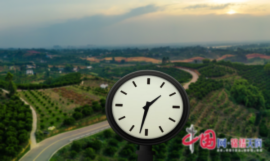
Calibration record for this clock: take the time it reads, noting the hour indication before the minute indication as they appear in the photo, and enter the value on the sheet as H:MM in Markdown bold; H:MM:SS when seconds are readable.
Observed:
**1:32**
